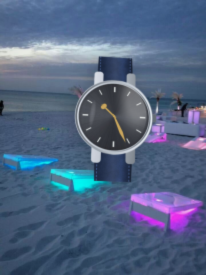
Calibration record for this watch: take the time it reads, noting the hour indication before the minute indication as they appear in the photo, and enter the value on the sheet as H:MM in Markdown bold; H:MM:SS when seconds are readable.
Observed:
**10:26**
